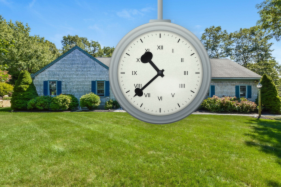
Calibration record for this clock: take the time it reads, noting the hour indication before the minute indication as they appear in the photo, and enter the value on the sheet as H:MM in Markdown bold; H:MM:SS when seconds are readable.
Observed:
**10:38**
